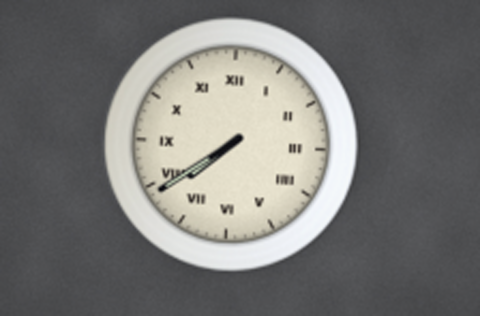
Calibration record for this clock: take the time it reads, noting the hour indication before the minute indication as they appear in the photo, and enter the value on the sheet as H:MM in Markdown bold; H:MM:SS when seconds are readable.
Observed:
**7:39**
